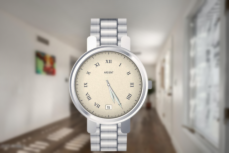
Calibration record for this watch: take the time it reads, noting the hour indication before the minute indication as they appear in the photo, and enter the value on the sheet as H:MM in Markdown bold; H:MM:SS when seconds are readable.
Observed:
**5:25**
